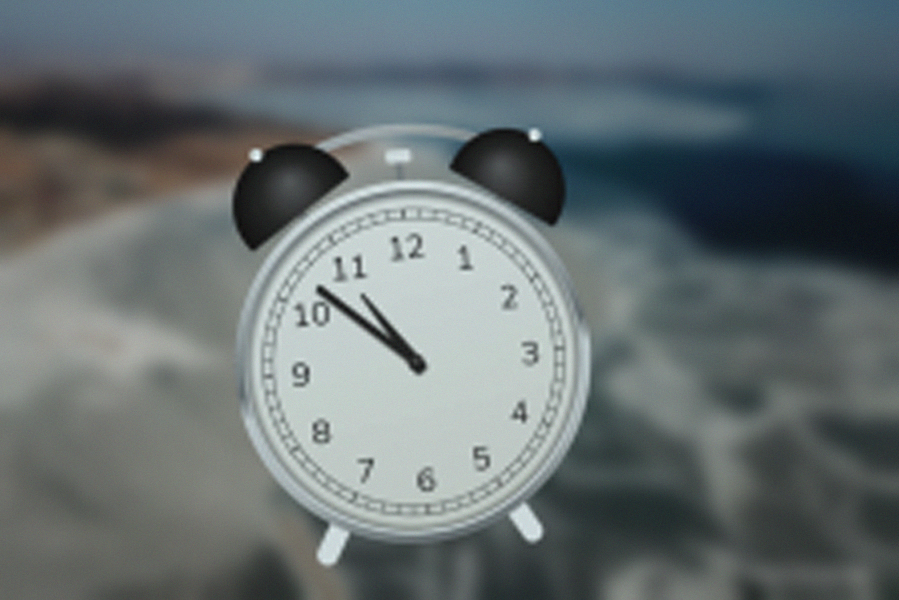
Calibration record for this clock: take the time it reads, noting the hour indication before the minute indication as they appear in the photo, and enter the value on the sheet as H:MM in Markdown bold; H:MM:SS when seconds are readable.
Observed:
**10:52**
